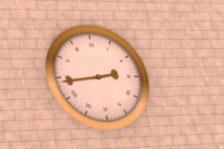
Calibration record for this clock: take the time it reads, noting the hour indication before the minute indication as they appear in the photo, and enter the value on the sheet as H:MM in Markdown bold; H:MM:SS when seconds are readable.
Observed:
**2:44**
